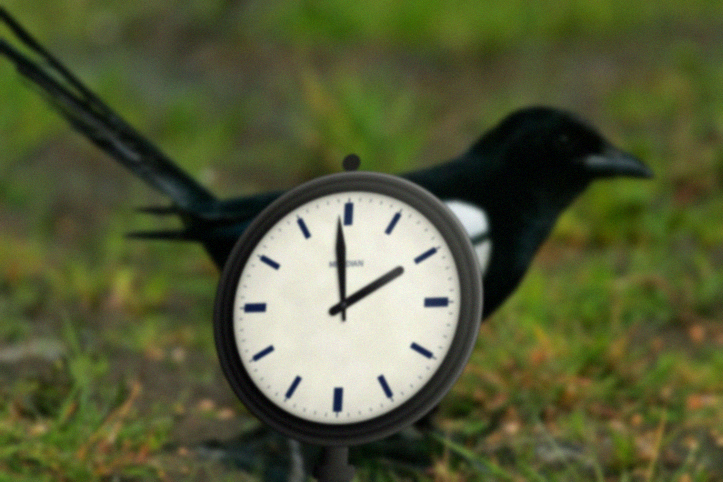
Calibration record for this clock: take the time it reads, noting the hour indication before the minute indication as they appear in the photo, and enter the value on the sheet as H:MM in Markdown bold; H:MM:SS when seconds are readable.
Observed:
**1:59**
